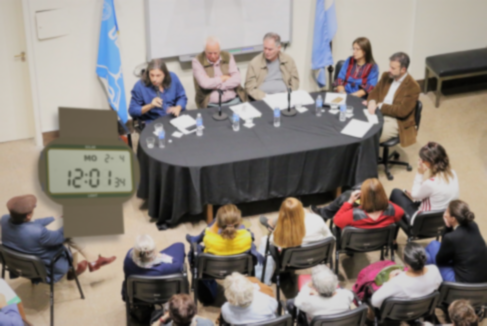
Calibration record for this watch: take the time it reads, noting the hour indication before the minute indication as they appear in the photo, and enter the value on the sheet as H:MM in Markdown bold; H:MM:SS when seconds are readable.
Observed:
**12:01**
